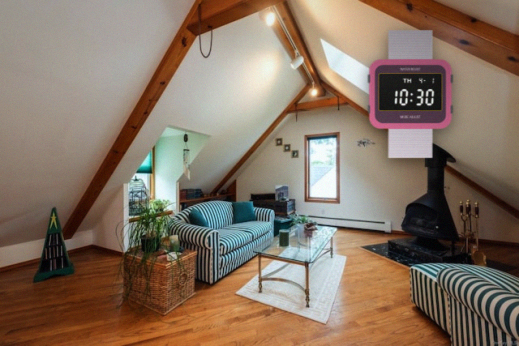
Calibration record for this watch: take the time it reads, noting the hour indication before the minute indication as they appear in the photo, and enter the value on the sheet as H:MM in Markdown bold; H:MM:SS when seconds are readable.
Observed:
**10:30**
